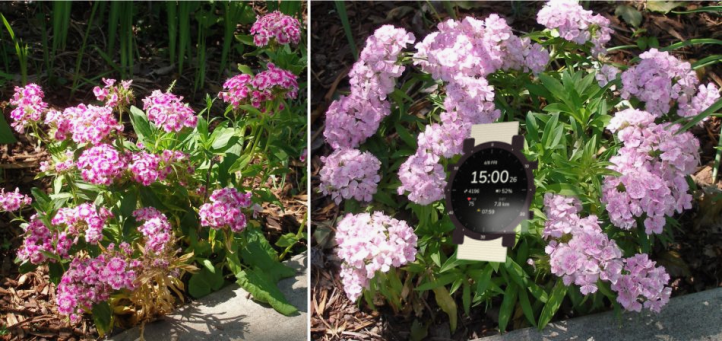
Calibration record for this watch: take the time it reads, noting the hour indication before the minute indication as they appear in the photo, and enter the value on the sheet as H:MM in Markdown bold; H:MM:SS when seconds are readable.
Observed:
**15:00**
